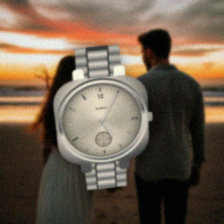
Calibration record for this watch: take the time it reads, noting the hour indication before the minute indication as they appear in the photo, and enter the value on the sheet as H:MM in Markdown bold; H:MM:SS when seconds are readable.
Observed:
**5:05**
